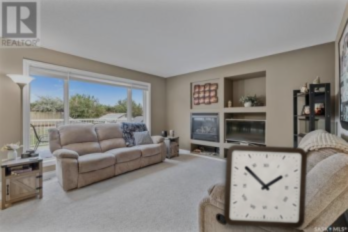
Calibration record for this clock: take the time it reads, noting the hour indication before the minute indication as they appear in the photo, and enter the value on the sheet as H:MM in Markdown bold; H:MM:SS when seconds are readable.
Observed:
**1:52**
